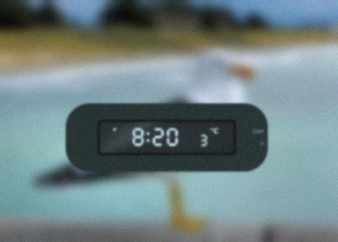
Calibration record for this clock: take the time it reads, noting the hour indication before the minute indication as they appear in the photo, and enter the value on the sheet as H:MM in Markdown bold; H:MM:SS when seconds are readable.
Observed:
**8:20**
